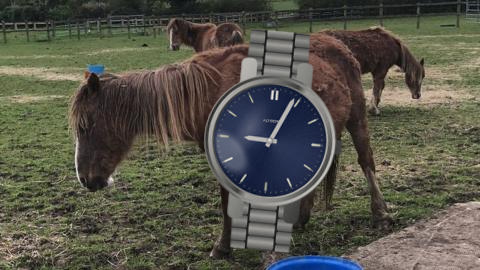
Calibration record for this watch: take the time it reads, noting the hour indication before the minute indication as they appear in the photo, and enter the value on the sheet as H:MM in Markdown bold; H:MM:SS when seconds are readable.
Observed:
**9:04**
